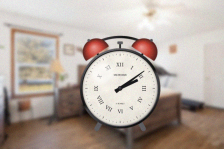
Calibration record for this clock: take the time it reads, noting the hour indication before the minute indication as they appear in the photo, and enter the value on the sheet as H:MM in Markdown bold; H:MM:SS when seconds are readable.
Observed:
**2:09**
